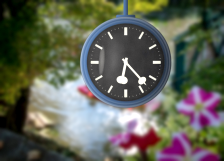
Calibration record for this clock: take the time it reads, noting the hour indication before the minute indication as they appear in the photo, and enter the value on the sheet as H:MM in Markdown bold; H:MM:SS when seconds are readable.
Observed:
**6:23**
